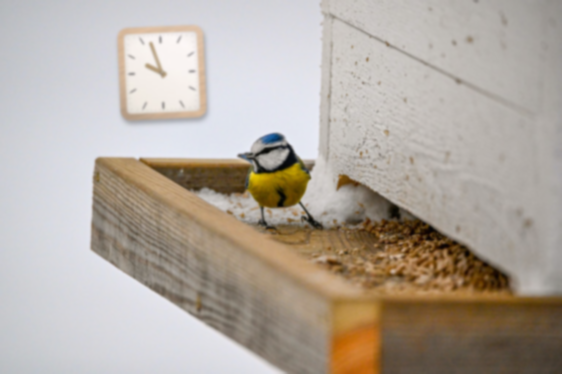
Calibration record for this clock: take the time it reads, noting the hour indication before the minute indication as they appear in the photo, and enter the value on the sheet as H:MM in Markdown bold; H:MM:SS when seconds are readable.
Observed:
**9:57**
